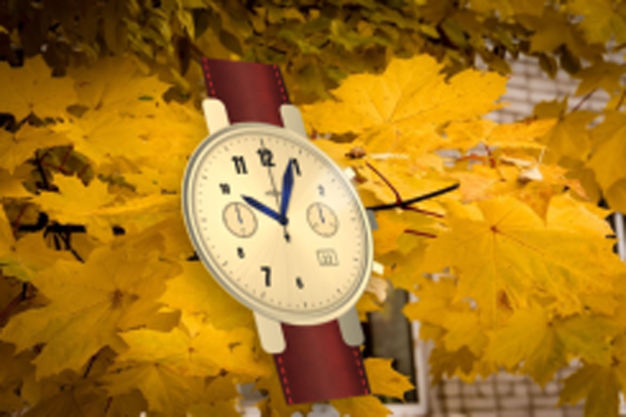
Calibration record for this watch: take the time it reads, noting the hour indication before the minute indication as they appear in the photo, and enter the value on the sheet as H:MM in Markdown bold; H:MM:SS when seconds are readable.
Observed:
**10:04**
